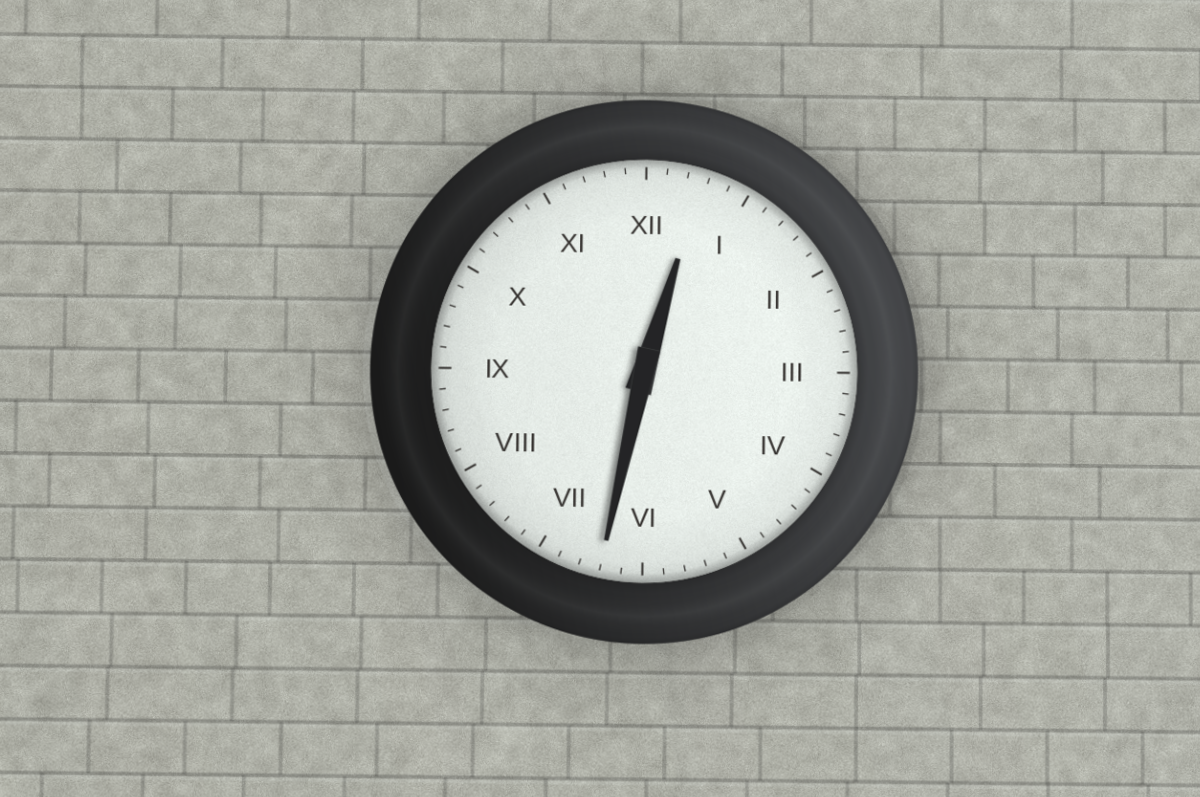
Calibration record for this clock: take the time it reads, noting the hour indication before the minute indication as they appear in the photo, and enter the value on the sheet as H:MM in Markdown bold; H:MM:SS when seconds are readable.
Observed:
**12:32**
